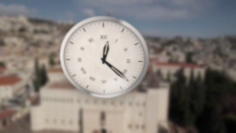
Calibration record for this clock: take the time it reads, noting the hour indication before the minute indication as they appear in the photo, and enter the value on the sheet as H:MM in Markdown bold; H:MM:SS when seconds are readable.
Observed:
**12:22**
